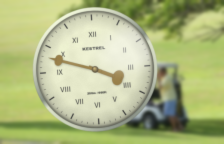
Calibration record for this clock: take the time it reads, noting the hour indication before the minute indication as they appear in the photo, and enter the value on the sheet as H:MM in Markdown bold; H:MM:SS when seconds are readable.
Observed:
**3:48**
